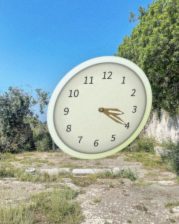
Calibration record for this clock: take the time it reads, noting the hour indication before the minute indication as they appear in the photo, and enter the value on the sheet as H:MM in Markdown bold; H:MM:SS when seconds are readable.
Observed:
**3:20**
